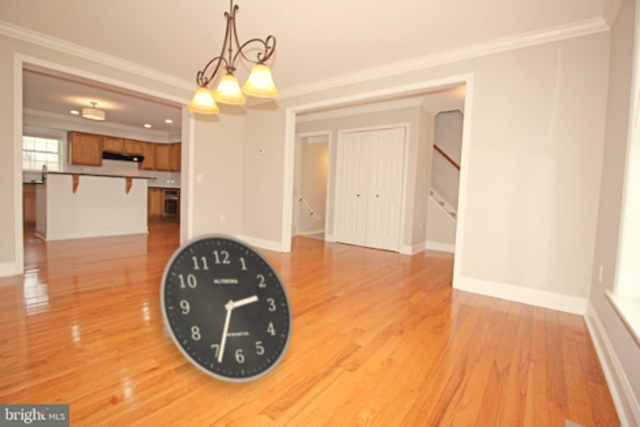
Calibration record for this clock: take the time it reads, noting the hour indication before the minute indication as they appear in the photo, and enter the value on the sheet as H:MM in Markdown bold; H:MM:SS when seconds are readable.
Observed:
**2:34**
